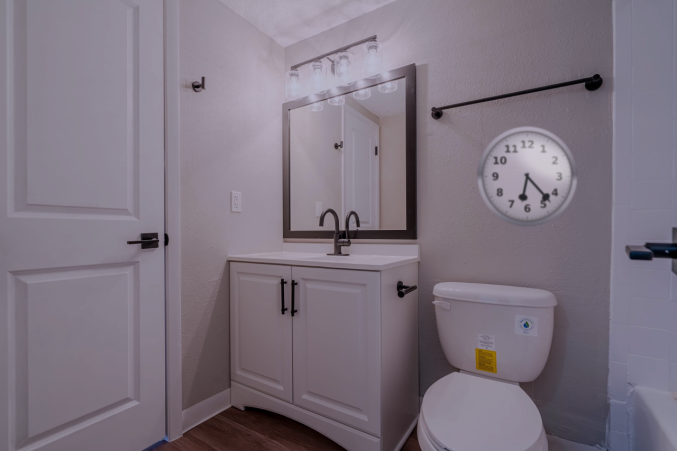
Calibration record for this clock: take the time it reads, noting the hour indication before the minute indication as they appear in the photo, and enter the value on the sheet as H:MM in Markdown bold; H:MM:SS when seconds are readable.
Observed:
**6:23**
